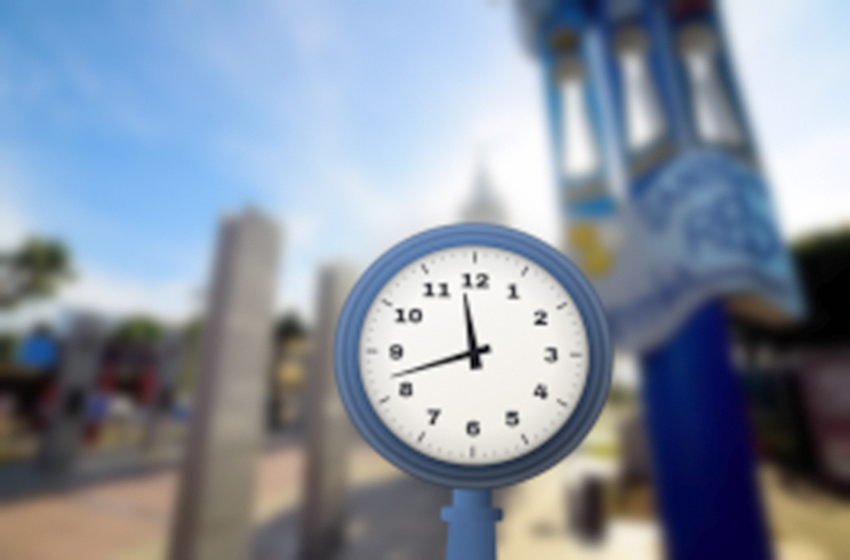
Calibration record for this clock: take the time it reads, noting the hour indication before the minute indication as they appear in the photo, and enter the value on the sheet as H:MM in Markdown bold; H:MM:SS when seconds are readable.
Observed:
**11:42**
